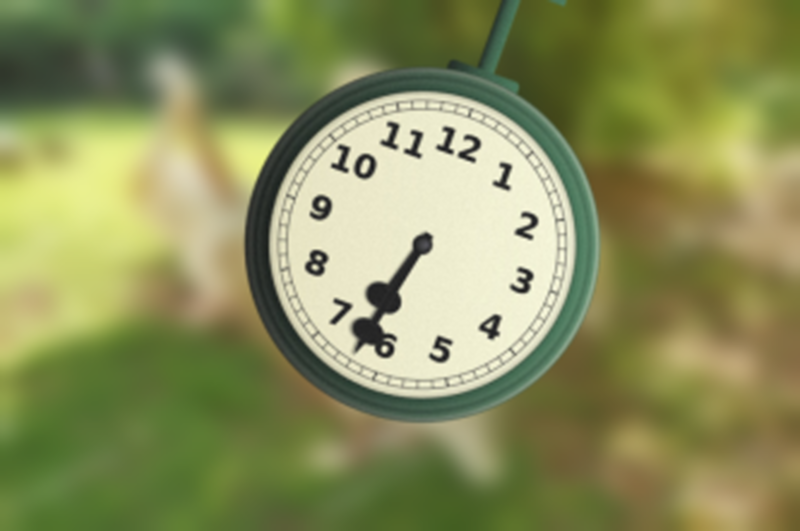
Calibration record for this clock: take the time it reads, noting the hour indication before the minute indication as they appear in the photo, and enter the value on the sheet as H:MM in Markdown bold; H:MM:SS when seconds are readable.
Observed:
**6:32**
